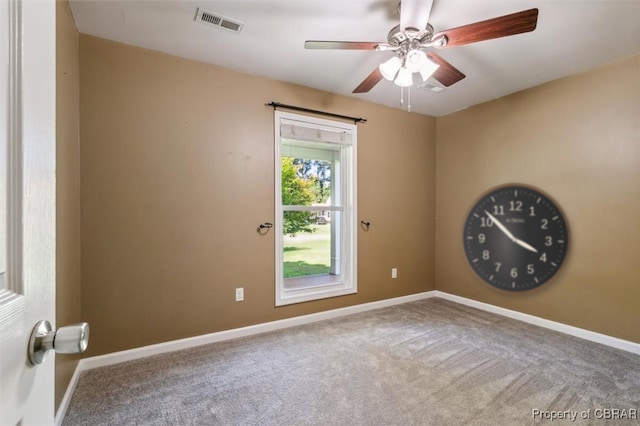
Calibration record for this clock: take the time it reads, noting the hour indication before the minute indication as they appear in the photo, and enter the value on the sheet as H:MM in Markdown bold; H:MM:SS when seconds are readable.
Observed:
**3:52**
